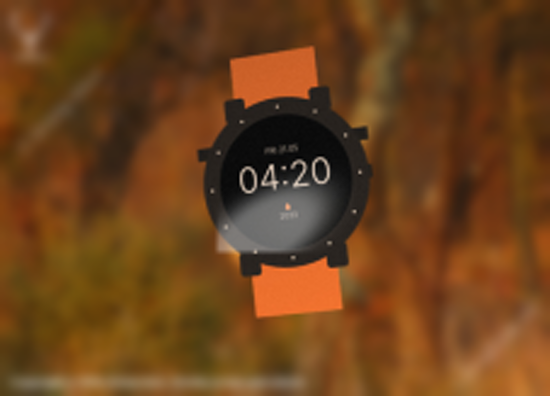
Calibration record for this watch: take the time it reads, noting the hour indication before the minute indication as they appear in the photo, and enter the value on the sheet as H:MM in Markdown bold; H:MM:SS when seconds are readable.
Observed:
**4:20**
